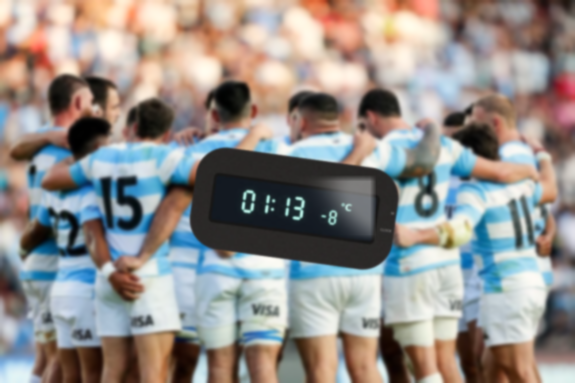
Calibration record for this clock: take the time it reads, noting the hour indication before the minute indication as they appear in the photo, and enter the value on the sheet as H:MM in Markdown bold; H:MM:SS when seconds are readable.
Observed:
**1:13**
